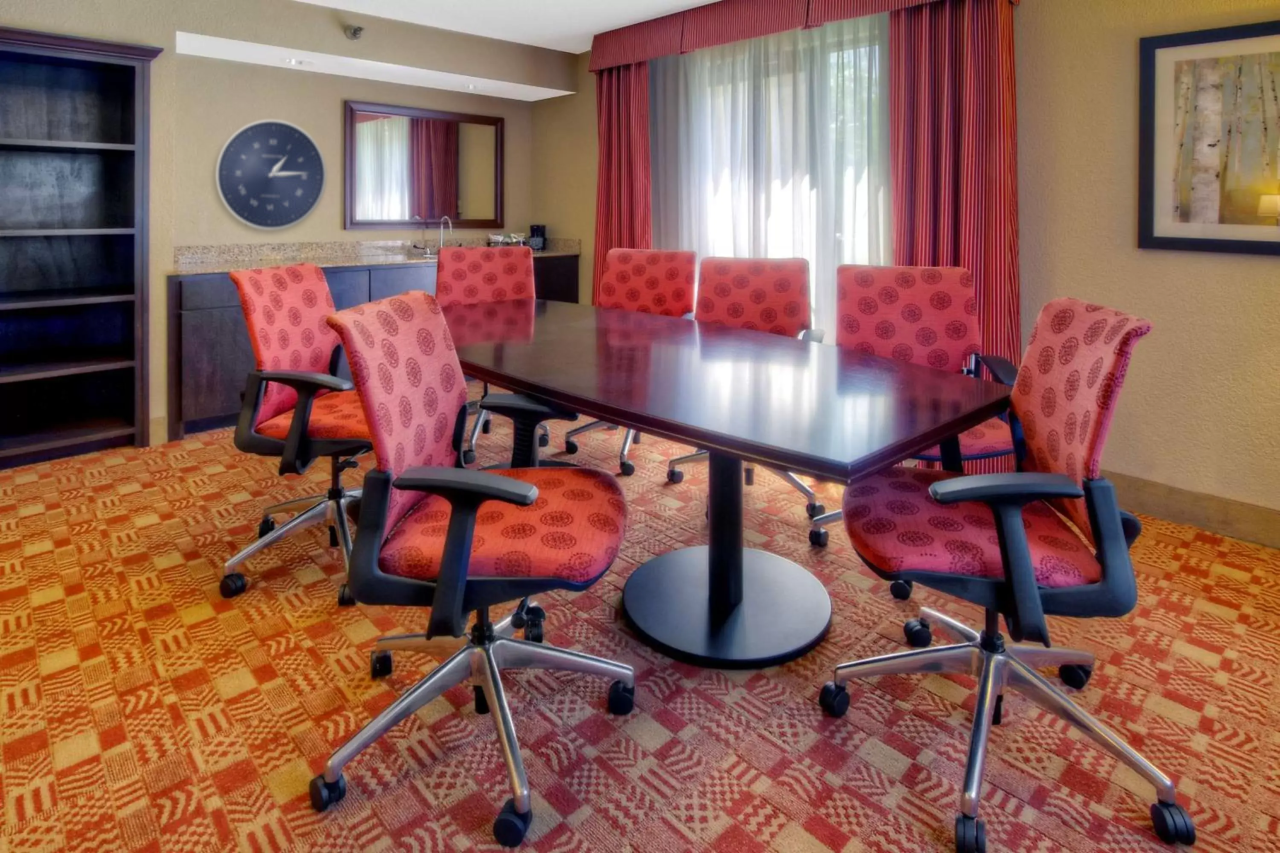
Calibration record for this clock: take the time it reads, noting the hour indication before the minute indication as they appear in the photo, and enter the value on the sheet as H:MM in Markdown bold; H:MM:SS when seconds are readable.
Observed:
**1:14**
